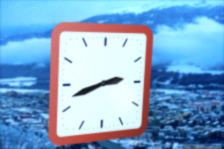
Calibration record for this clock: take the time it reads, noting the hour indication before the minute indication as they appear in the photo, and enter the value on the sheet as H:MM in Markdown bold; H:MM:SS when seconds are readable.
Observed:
**2:42**
